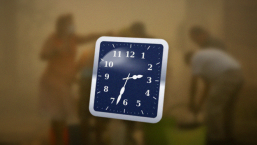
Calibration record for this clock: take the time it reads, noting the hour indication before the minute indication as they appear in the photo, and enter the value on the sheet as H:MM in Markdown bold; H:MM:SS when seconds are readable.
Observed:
**2:33**
